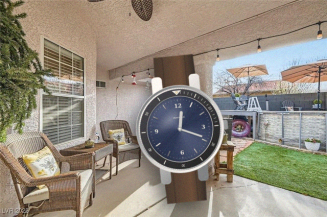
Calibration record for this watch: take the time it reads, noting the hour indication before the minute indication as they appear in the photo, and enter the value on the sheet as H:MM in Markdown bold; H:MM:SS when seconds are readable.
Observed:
**12:19**
